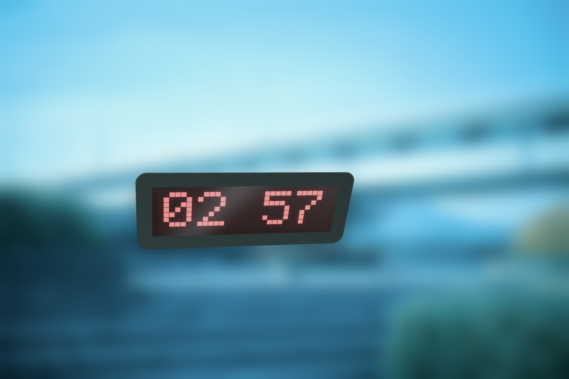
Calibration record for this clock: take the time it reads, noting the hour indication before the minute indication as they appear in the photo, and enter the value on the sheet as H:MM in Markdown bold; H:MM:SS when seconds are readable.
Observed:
**2:57**
